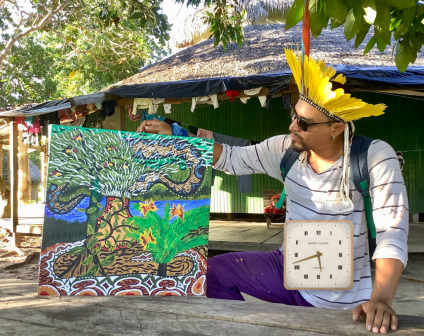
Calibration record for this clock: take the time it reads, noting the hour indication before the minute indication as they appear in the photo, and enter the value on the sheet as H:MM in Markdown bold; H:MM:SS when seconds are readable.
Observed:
**5:42**
